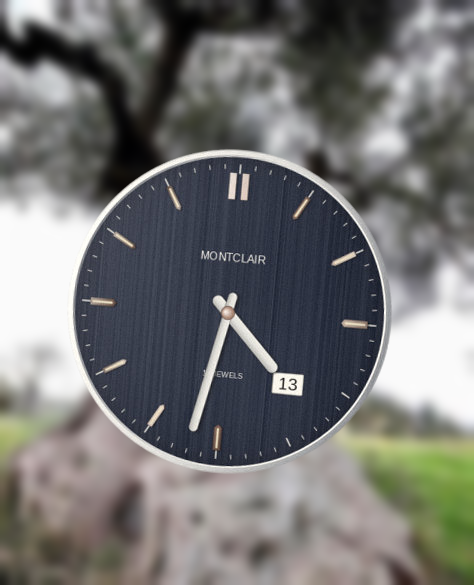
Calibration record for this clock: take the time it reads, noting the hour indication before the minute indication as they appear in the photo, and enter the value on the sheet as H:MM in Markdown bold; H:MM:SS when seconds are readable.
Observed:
**4:32**
